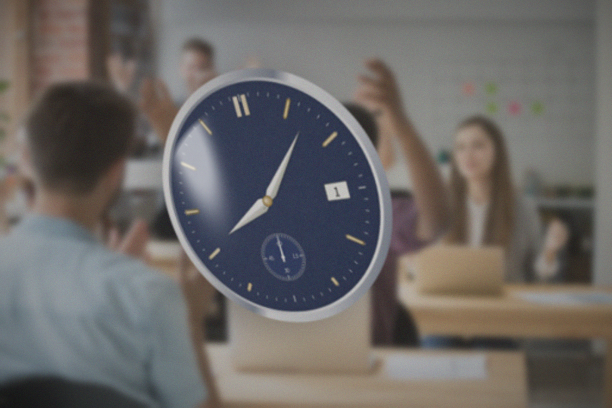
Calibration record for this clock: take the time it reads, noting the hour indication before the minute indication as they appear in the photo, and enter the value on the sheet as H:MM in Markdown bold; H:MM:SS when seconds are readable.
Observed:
**8:07**
